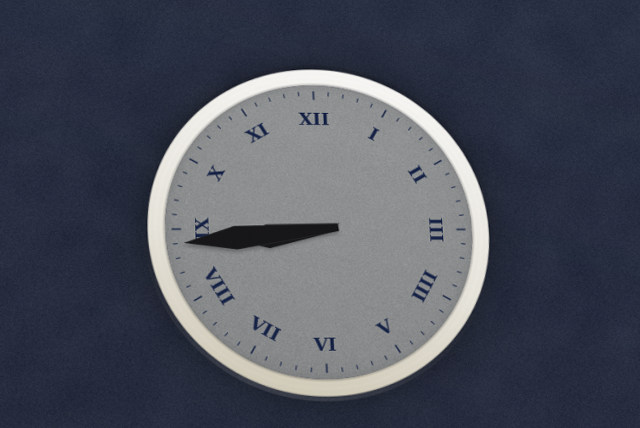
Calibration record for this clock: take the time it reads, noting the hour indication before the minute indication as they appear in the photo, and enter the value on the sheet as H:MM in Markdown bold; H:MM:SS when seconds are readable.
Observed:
**8:44**
